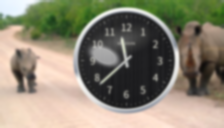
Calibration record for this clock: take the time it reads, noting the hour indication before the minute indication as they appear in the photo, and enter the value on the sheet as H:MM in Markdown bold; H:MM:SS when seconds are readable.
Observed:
**11:38**
